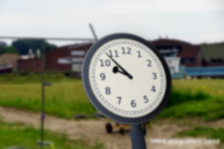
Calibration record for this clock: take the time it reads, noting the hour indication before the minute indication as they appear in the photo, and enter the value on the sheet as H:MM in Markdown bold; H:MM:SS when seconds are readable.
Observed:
**9:53**
